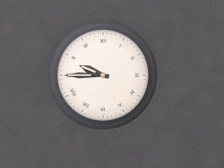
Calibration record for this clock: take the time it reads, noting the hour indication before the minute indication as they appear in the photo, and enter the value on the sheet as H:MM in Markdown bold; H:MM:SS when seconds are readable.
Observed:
**9:45**
